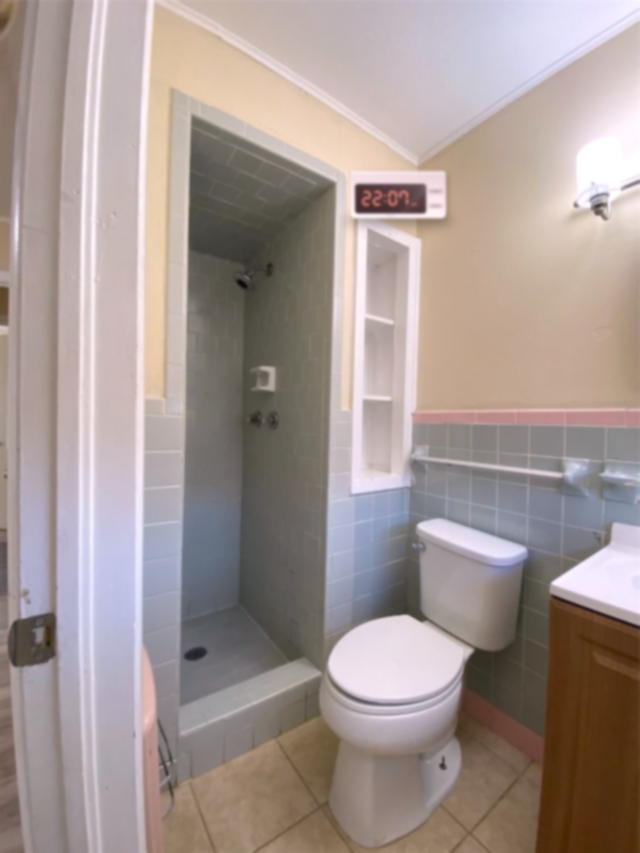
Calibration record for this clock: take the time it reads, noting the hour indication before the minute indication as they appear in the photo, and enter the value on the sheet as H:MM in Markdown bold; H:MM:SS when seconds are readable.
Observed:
**22:07**
